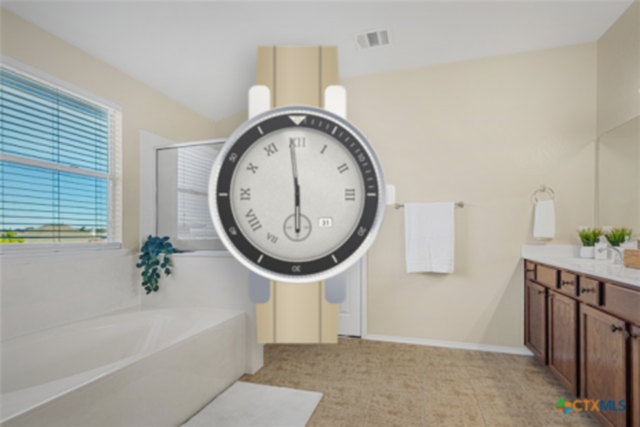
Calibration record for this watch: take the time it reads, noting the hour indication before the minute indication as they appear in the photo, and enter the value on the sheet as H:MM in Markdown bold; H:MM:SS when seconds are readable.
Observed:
**5:59**
